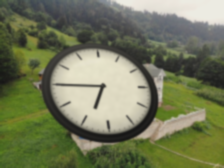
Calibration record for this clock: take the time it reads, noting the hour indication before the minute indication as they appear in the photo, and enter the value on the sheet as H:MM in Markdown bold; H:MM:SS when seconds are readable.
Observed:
**6:45**
